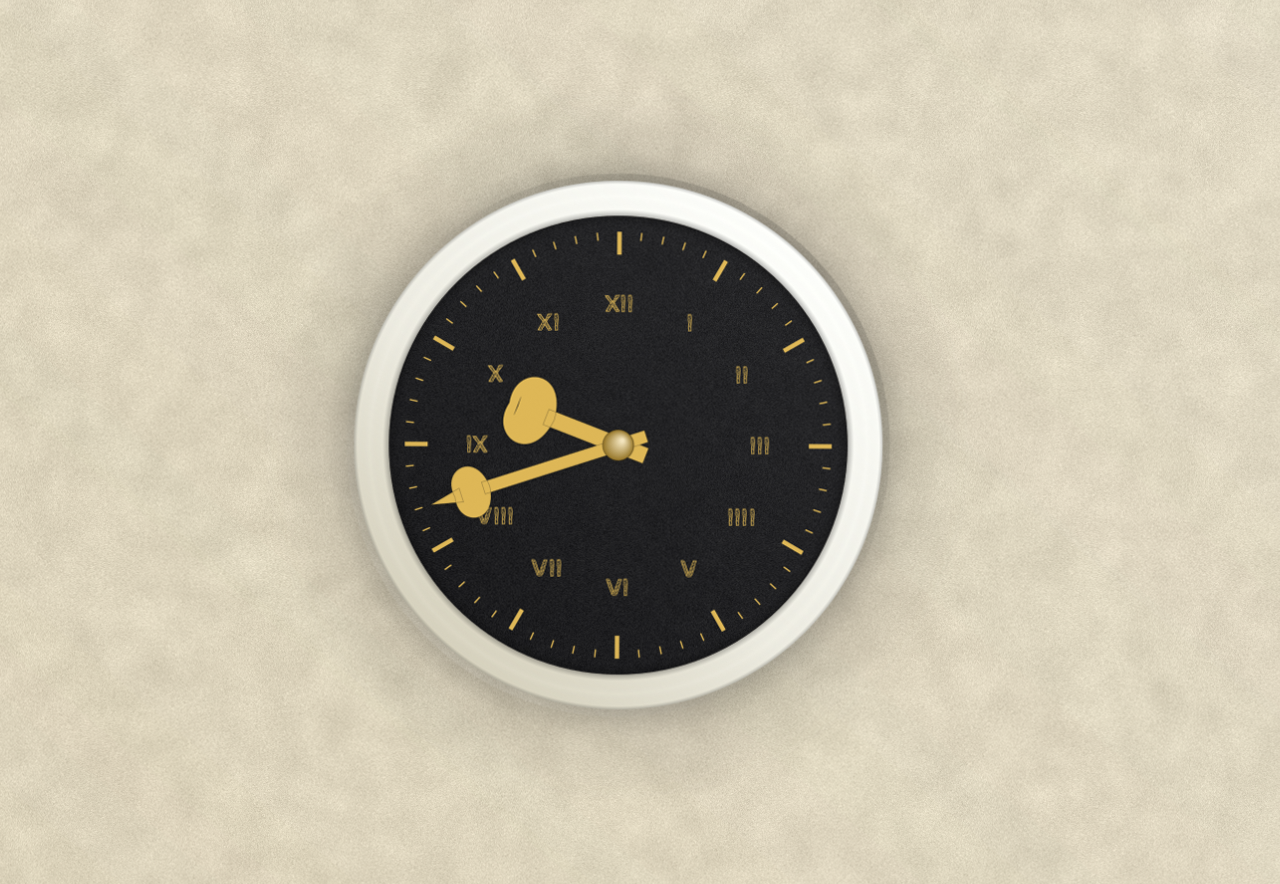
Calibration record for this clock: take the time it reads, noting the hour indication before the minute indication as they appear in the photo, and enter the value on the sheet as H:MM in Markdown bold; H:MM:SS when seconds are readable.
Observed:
**9:42**
